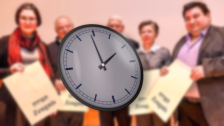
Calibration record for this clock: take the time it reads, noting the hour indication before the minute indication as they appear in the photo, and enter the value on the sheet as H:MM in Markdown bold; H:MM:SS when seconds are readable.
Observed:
**1:59**
